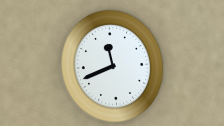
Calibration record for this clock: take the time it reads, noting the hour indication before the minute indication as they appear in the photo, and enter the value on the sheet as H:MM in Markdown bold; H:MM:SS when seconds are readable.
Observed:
**11:42**
